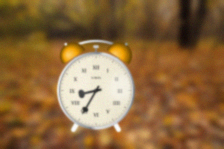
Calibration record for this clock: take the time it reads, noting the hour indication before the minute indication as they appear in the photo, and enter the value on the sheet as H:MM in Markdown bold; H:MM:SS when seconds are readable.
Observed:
**8:35**
